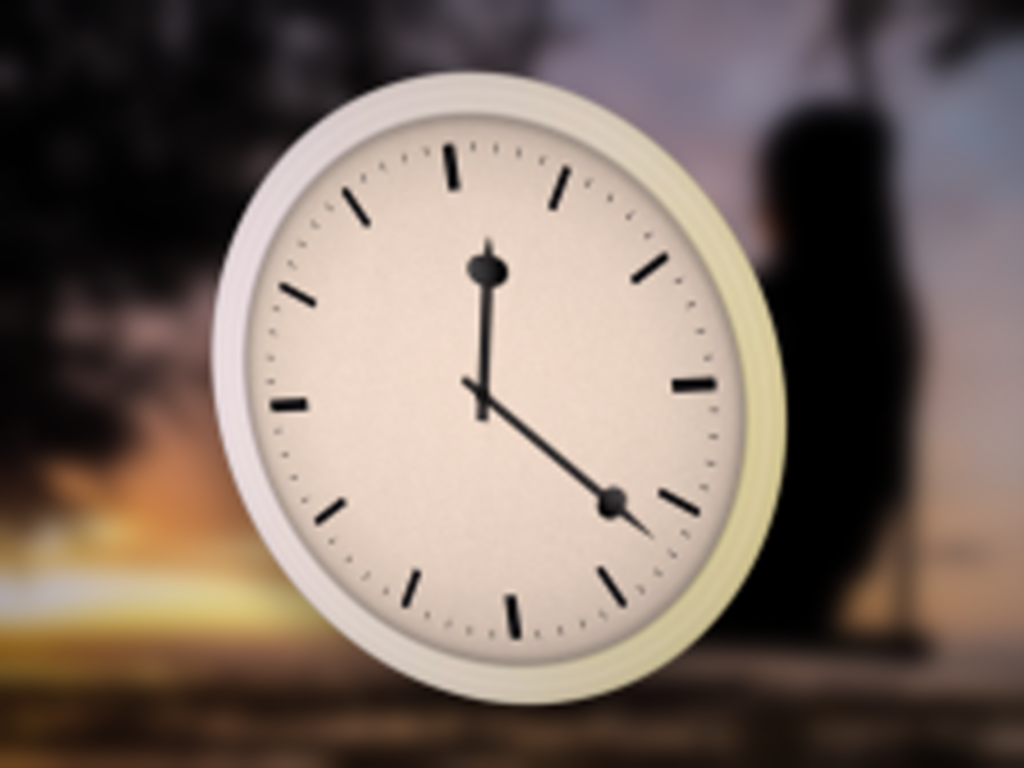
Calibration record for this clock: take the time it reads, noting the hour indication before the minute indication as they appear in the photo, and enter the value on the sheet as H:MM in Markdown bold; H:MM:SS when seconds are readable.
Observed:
**12:22**
